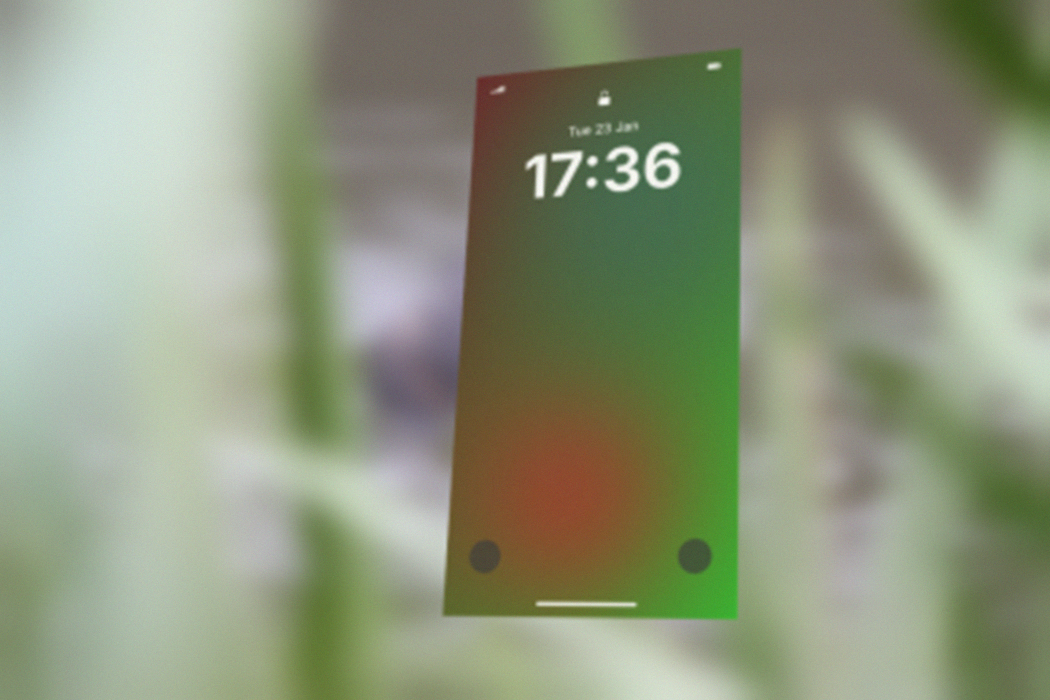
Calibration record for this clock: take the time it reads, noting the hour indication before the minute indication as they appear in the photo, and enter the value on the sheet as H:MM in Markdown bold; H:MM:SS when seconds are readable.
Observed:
**17:36**
